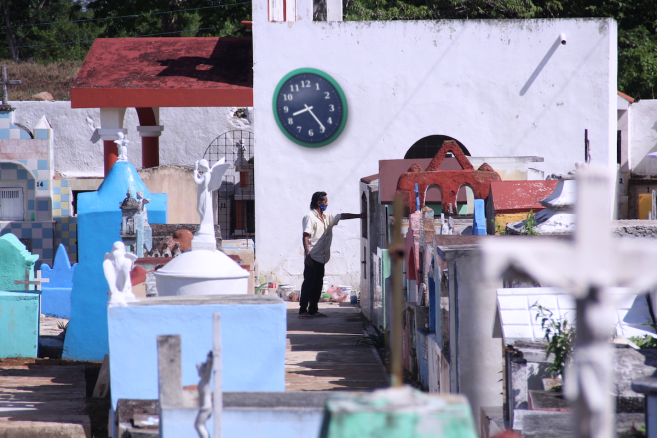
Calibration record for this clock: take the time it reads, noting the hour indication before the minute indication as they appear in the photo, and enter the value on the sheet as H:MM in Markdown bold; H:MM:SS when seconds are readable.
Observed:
**8:24**
